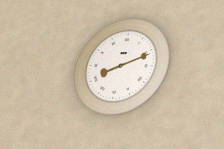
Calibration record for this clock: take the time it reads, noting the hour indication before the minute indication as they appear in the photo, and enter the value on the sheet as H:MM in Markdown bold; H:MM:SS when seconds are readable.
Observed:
**8:11**
